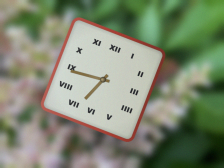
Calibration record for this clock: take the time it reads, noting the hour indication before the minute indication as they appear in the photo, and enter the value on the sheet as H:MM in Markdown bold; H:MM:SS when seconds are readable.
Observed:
**6:44**
